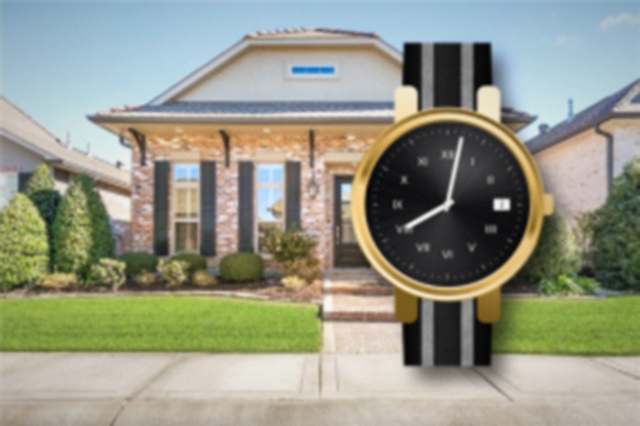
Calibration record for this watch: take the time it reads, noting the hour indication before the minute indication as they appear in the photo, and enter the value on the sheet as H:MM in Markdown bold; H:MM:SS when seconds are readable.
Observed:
**8:02**
